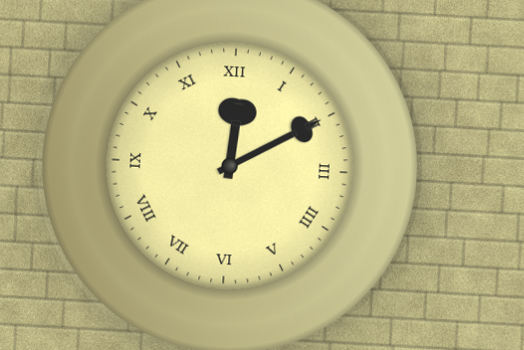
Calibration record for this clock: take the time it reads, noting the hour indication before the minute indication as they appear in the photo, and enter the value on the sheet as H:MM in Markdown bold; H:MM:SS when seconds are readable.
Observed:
**12:10**
